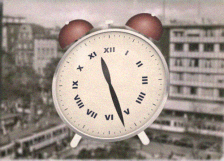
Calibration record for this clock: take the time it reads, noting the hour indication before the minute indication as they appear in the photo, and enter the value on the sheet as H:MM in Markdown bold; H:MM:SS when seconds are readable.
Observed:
**11:27**
